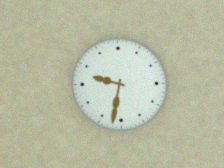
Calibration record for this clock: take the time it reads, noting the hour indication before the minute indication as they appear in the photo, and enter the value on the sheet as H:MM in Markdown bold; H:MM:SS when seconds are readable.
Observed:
**9:32**
